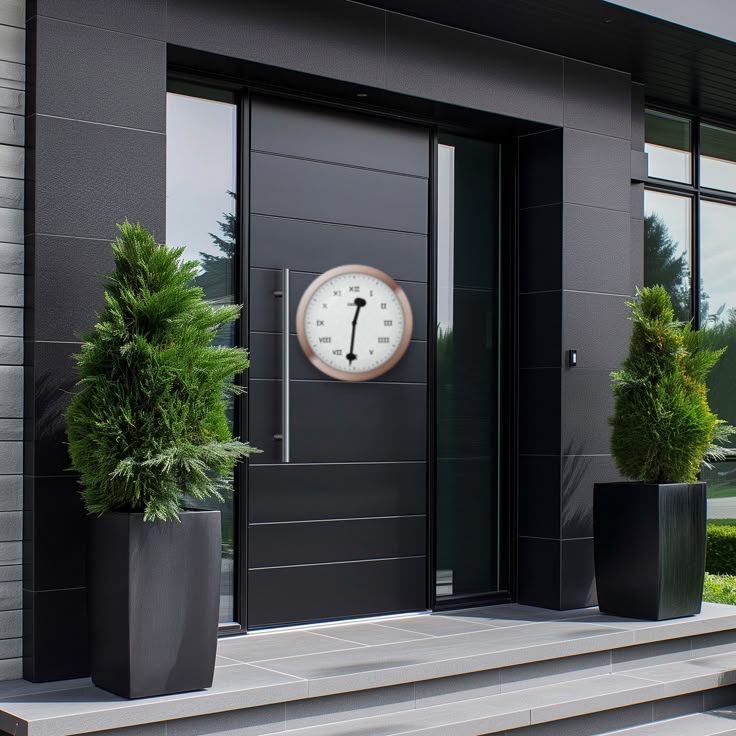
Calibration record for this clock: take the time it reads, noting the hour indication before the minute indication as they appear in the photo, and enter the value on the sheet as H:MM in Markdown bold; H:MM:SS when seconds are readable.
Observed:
**12:31**
